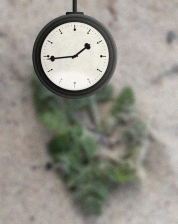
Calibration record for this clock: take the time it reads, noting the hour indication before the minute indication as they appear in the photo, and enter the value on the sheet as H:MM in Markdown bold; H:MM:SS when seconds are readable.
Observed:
**1:44**
